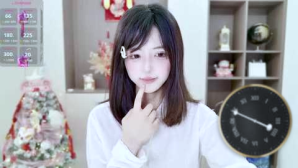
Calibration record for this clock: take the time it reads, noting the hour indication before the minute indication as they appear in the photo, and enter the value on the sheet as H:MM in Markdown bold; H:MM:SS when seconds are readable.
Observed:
**3:49**
